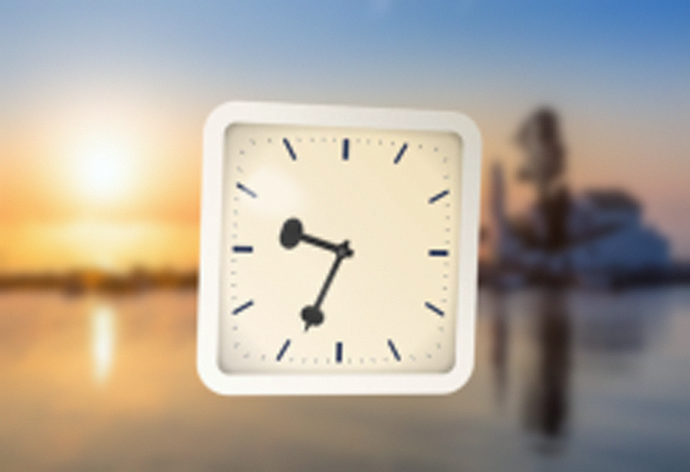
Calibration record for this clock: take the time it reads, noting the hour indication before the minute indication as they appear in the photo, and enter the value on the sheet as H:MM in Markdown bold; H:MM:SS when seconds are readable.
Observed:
**9:34**
